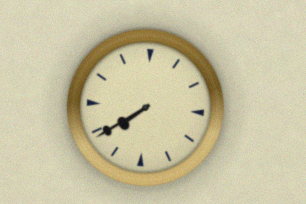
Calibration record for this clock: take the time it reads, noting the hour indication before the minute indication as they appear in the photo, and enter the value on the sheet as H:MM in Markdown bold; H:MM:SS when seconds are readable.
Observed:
**7:39**
